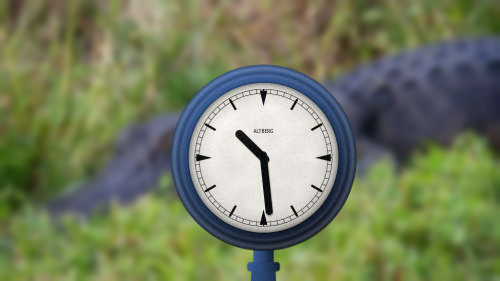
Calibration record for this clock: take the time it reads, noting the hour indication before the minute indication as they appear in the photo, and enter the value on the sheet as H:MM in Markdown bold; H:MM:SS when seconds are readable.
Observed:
**10:29**
